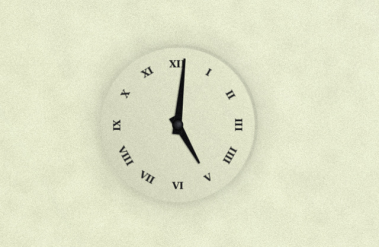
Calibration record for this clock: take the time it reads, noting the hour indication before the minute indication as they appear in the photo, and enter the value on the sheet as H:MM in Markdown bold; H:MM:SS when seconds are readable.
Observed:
**5:01**
